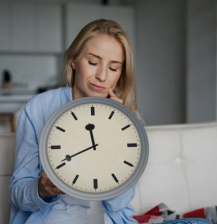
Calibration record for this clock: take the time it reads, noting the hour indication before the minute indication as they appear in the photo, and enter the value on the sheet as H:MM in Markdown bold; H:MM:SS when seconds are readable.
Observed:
**11:41**
